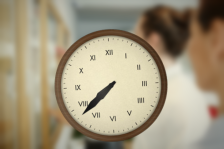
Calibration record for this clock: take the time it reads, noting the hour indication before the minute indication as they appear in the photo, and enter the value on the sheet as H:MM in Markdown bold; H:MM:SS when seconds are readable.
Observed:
**7:38**
